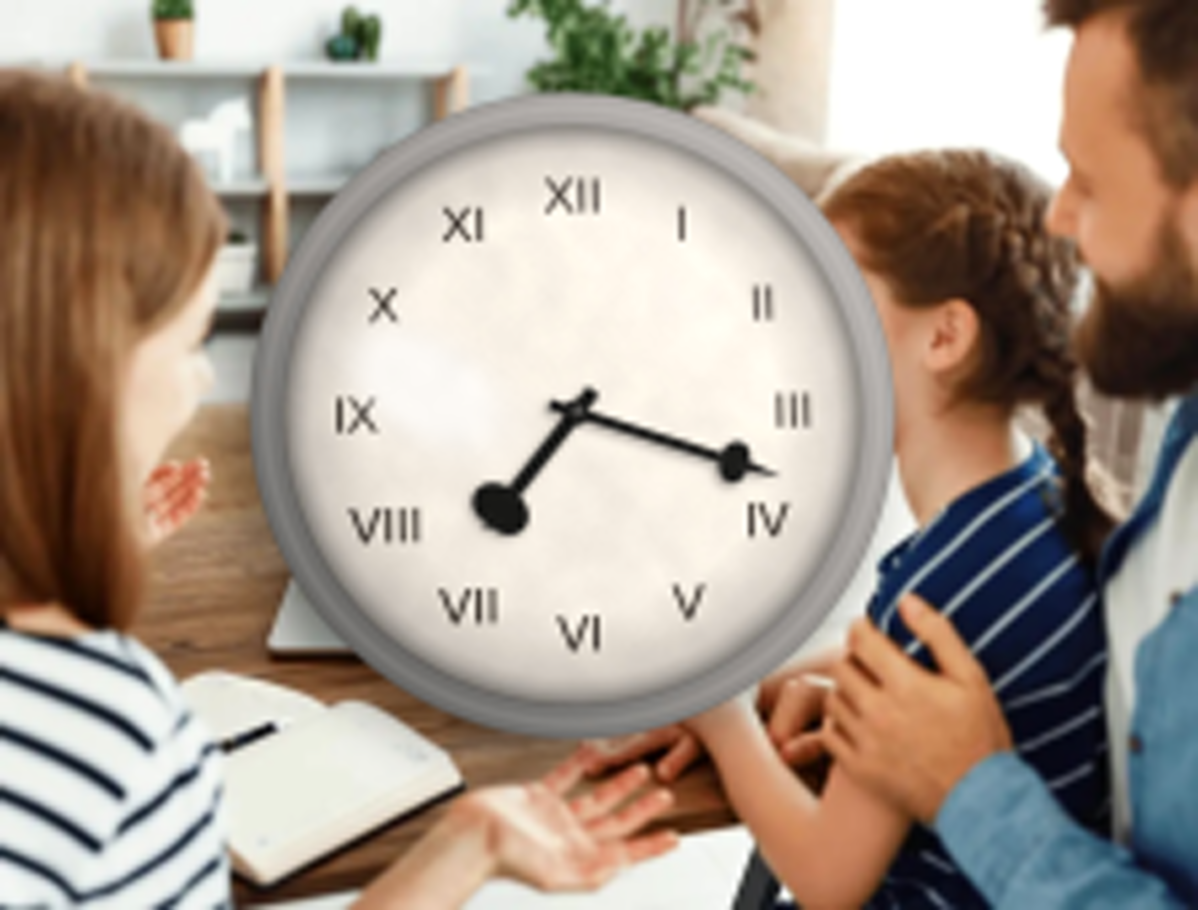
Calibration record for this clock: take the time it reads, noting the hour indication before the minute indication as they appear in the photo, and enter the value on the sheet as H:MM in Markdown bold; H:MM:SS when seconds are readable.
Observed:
**7:18**
